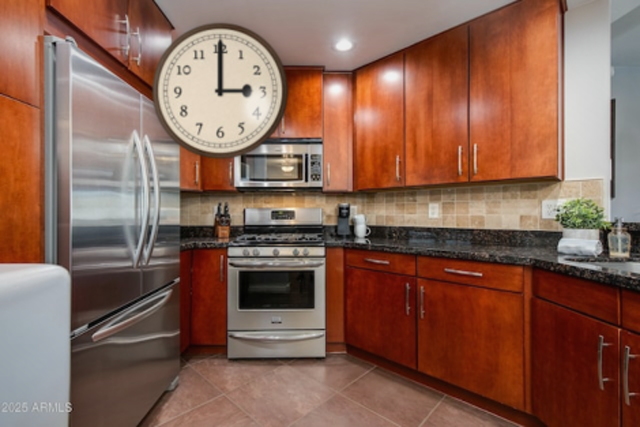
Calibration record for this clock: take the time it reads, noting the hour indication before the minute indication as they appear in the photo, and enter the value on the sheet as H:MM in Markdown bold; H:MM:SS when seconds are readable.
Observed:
**3:00**
